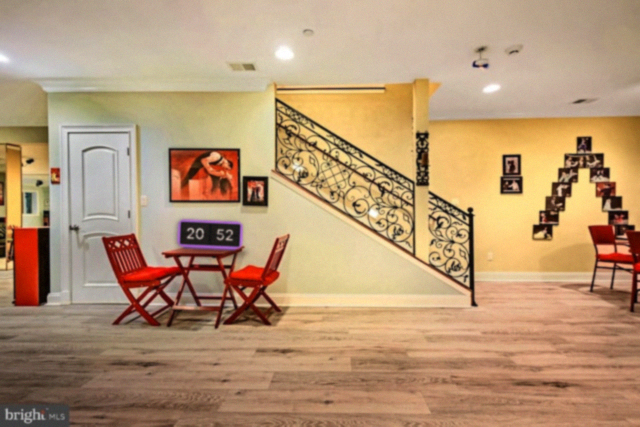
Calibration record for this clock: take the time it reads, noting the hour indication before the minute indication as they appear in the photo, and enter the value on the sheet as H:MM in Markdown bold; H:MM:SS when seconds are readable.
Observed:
**20:52**
